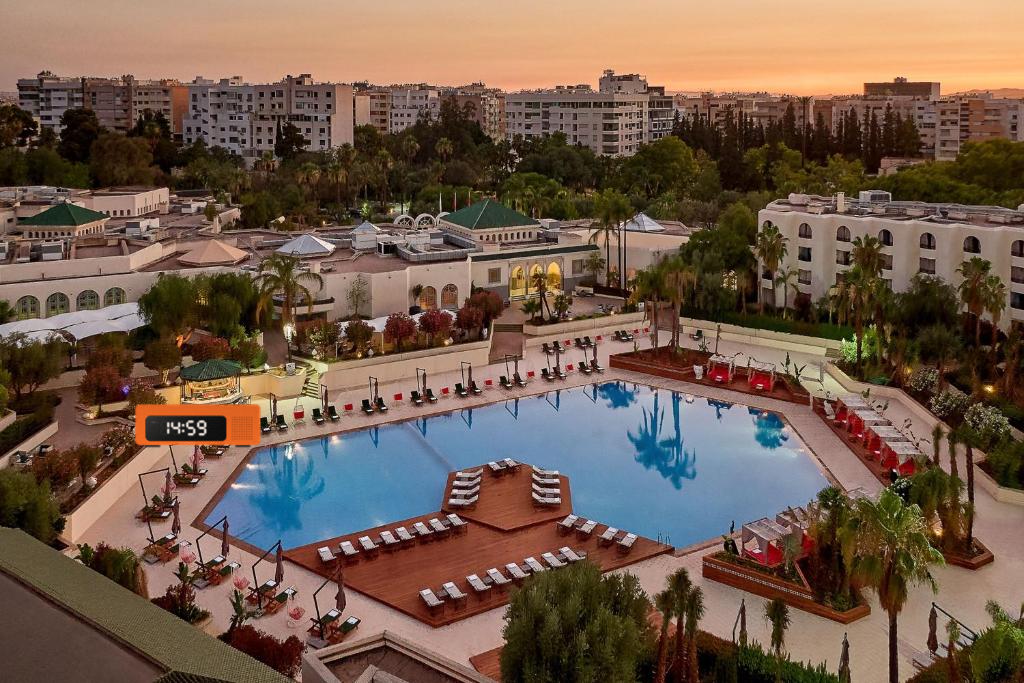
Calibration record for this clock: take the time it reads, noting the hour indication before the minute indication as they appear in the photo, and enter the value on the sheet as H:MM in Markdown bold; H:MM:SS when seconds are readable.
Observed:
**14:59**
